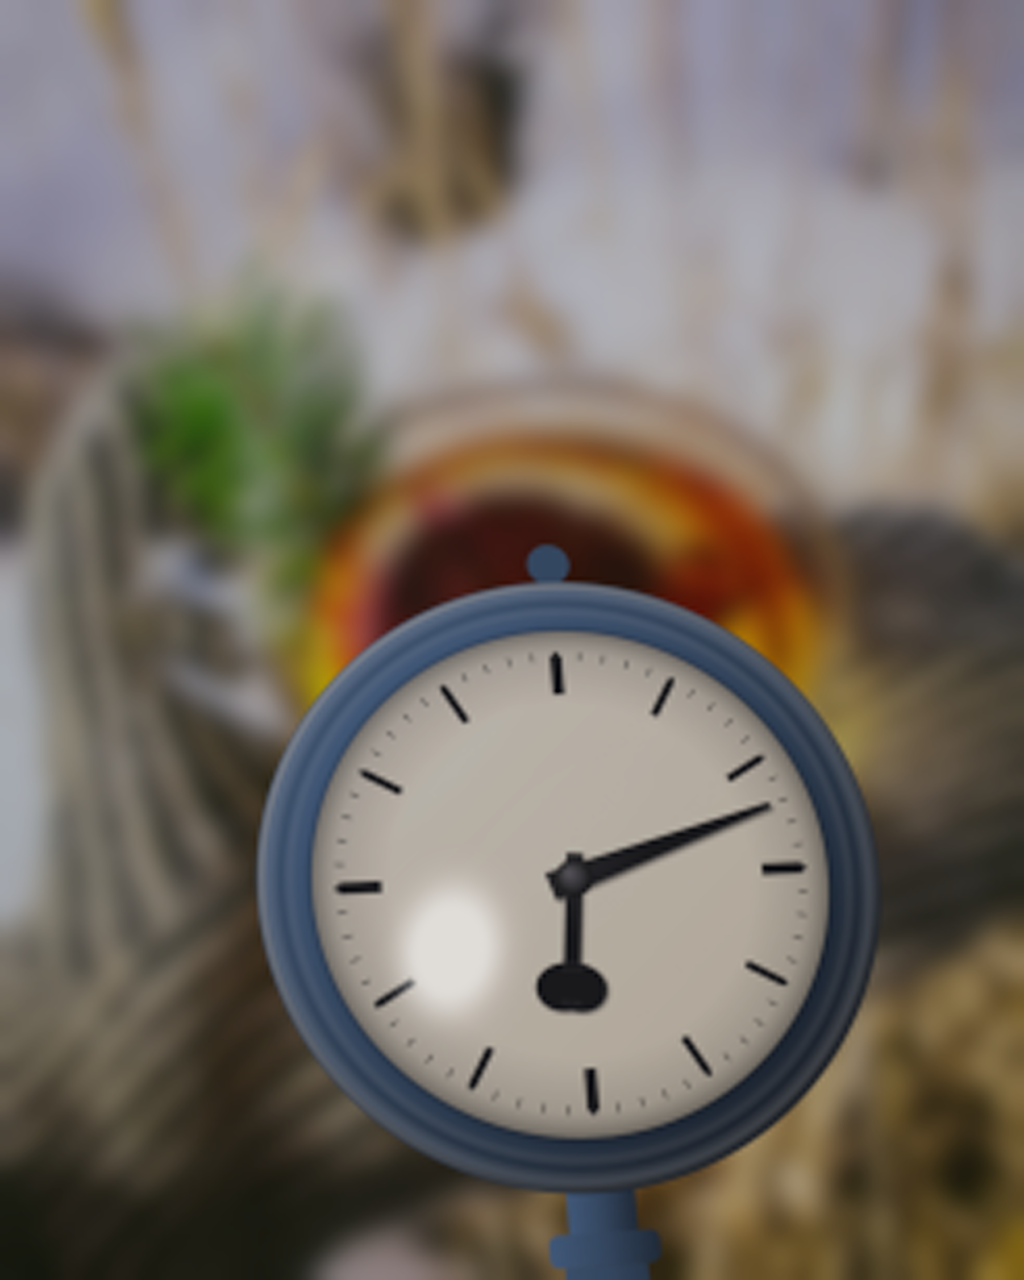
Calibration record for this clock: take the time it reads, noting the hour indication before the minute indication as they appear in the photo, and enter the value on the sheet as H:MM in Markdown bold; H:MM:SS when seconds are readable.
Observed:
**6:12**
